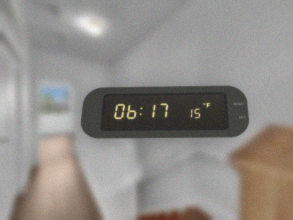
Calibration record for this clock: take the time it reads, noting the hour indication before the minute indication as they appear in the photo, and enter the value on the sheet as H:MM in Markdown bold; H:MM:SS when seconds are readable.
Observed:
**6:17**
